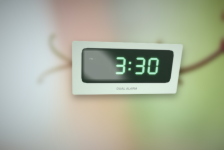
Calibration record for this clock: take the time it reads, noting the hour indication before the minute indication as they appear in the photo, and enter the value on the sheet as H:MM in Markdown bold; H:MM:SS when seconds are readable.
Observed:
**3:30**
